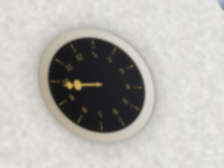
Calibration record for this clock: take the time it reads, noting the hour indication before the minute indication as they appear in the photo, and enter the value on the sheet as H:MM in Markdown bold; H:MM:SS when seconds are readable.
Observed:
**9:49**
